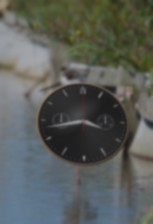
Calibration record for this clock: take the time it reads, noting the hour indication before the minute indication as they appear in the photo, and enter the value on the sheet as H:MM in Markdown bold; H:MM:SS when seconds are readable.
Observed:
**3:43**
